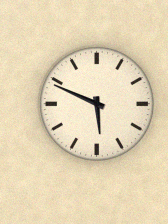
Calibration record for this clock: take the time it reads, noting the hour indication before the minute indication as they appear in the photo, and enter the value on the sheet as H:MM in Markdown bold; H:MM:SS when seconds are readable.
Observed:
**5:49**
